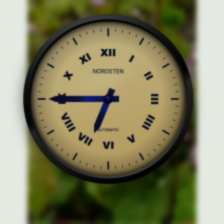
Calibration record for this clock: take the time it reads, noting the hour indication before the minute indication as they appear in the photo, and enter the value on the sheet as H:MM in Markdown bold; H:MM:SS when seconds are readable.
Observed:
**6:45**
